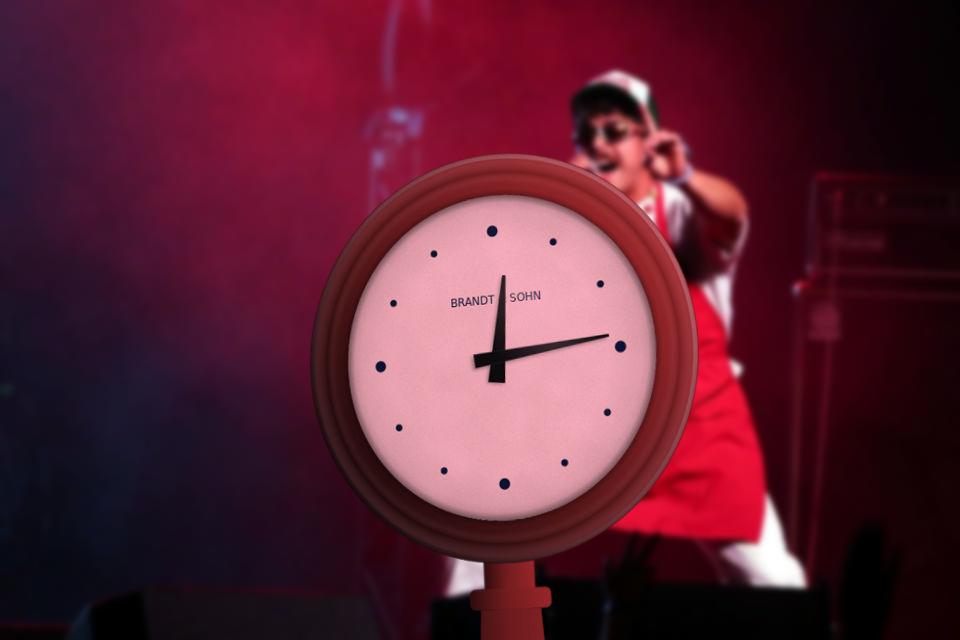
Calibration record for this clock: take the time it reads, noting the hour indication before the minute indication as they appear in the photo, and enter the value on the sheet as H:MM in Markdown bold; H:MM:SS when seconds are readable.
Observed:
**12:14**
